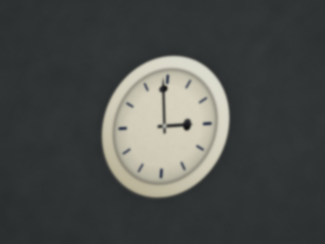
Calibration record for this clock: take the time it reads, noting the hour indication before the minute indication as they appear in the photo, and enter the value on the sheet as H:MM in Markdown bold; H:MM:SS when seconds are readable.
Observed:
**2:59**
